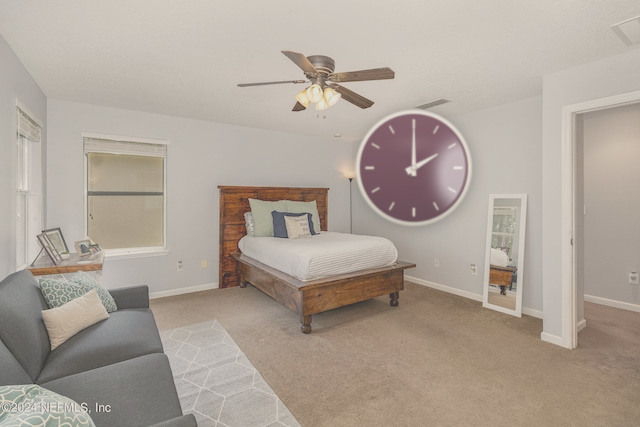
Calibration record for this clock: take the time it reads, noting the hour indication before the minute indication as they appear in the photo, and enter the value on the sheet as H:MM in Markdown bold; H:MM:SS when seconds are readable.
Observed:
**2:00**
